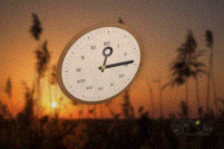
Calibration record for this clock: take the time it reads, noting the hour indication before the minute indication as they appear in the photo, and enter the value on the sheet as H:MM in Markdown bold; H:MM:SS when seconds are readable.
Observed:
**12:14**
